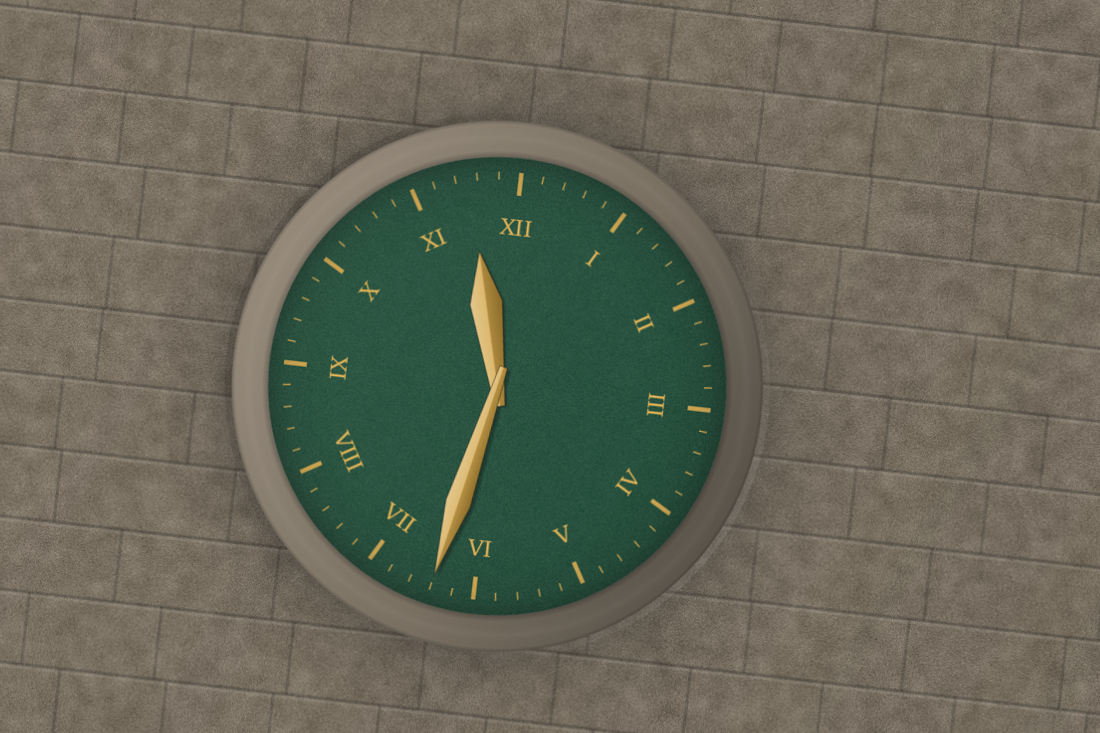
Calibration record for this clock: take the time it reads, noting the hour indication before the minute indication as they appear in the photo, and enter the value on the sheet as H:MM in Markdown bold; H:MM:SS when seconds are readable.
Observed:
**11:32**
